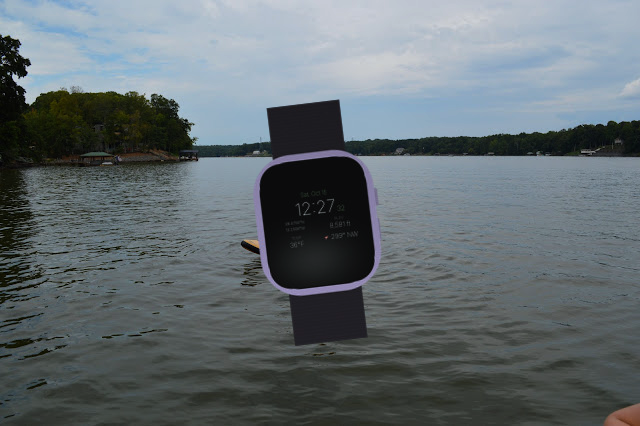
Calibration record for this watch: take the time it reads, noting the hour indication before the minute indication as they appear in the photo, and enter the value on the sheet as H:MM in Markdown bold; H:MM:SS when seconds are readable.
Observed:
**12:27**
